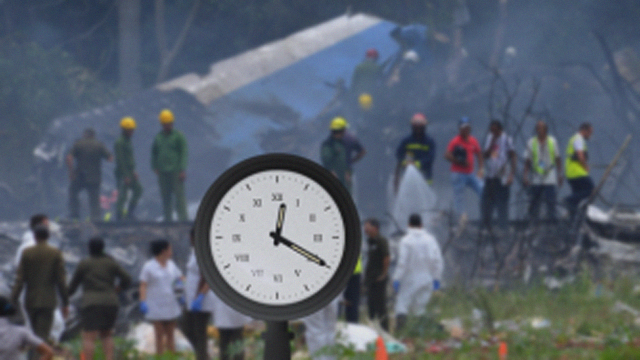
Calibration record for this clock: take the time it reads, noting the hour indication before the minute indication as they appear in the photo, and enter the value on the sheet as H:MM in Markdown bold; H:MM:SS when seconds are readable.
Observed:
**12:20**
